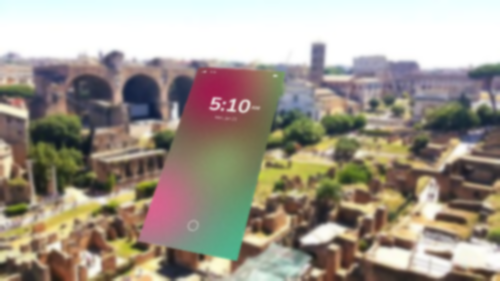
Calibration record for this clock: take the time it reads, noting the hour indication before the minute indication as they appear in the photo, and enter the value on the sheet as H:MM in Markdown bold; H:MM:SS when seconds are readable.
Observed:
**5:10**
